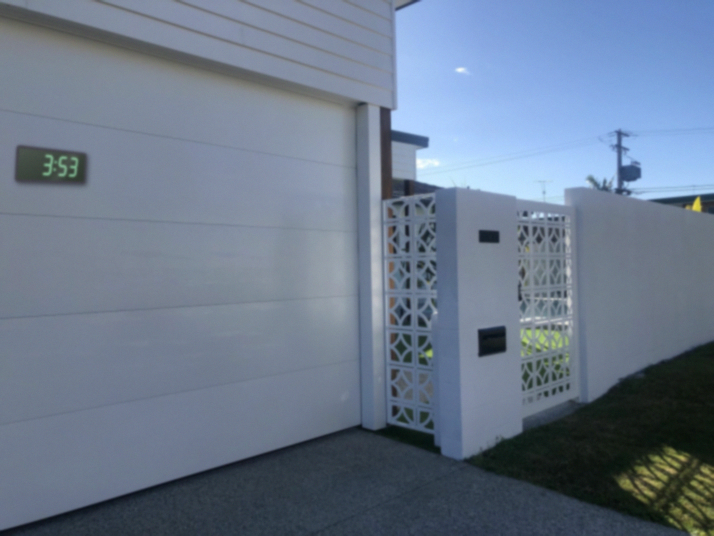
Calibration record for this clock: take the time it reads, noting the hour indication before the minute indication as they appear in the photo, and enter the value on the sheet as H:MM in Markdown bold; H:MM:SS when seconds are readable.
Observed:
**3:53**
